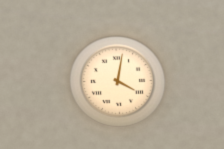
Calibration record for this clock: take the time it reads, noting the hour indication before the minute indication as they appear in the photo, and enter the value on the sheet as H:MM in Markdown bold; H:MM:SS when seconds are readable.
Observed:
**4:02**
